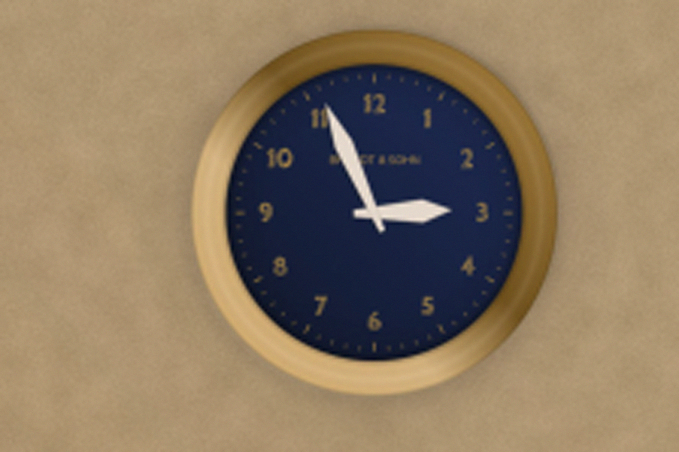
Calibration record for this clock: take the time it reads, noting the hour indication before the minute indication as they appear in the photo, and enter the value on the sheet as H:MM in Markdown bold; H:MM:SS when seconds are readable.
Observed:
**2:56**
